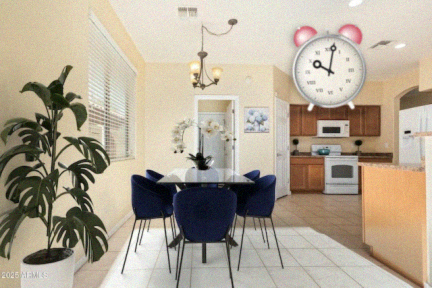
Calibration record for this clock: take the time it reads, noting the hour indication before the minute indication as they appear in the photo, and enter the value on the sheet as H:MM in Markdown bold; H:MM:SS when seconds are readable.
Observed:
**10:02**
